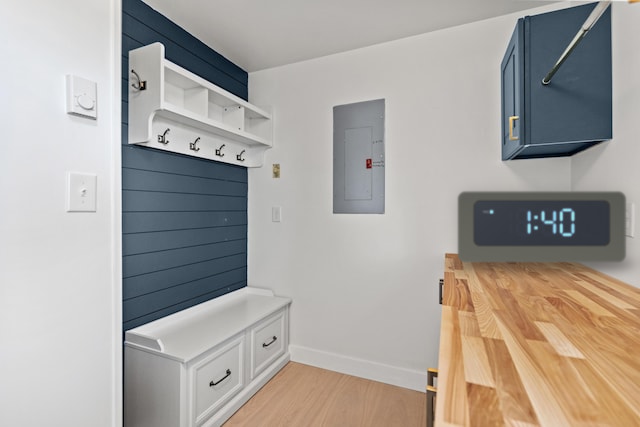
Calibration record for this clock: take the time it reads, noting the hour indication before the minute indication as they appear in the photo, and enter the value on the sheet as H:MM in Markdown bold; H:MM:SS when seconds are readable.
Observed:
**1:40**
